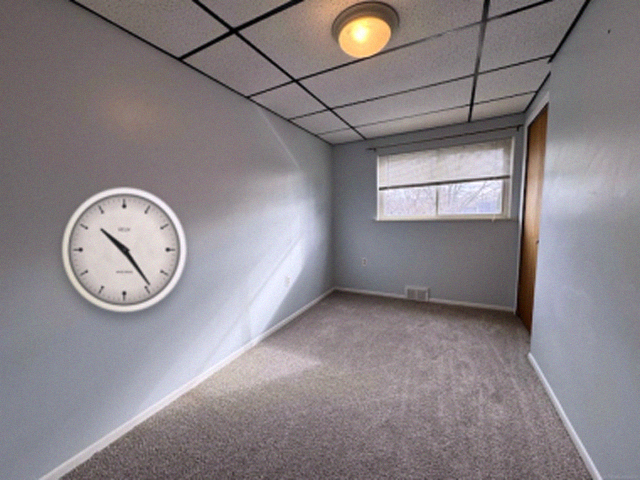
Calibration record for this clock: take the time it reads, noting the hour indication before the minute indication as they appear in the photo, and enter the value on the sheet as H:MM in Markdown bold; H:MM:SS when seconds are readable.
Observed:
**10:24**
